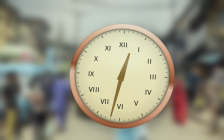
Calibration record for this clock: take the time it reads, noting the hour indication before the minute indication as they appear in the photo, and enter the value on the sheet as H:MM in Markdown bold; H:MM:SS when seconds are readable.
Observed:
**12:32**
